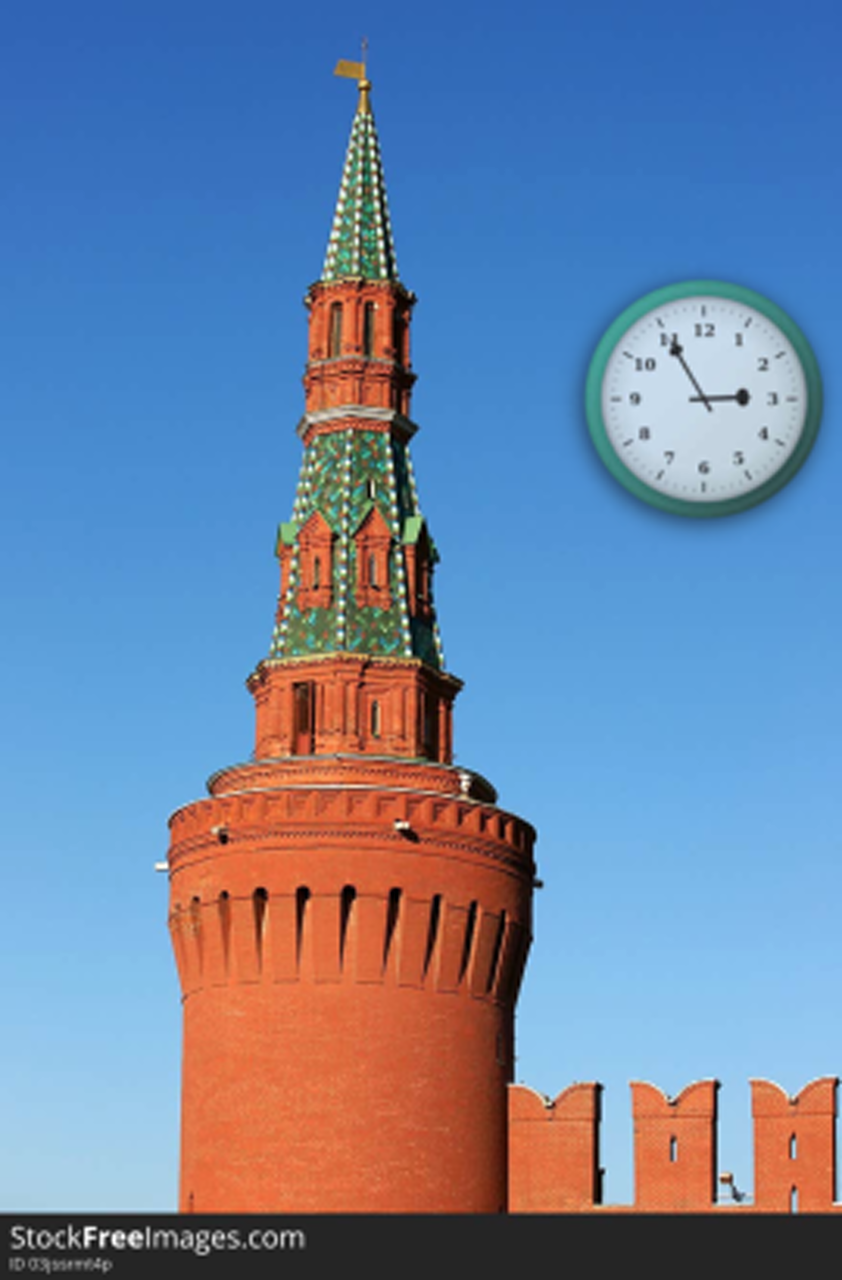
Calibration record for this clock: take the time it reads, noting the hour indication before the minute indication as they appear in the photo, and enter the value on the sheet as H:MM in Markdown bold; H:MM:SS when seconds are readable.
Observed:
**2:55**
